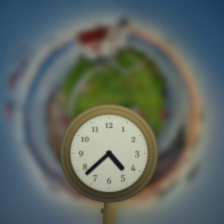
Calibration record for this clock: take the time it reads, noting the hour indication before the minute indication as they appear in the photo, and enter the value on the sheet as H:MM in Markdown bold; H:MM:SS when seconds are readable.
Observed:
**4:38**
